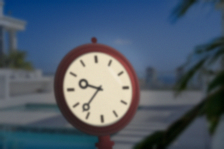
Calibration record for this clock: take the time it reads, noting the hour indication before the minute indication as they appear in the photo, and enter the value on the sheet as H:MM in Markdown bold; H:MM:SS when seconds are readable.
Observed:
**9:37**
